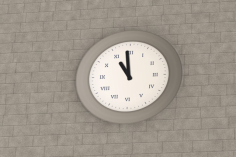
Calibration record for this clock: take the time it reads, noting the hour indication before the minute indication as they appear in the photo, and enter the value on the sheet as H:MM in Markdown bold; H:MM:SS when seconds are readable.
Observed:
**10:59**
